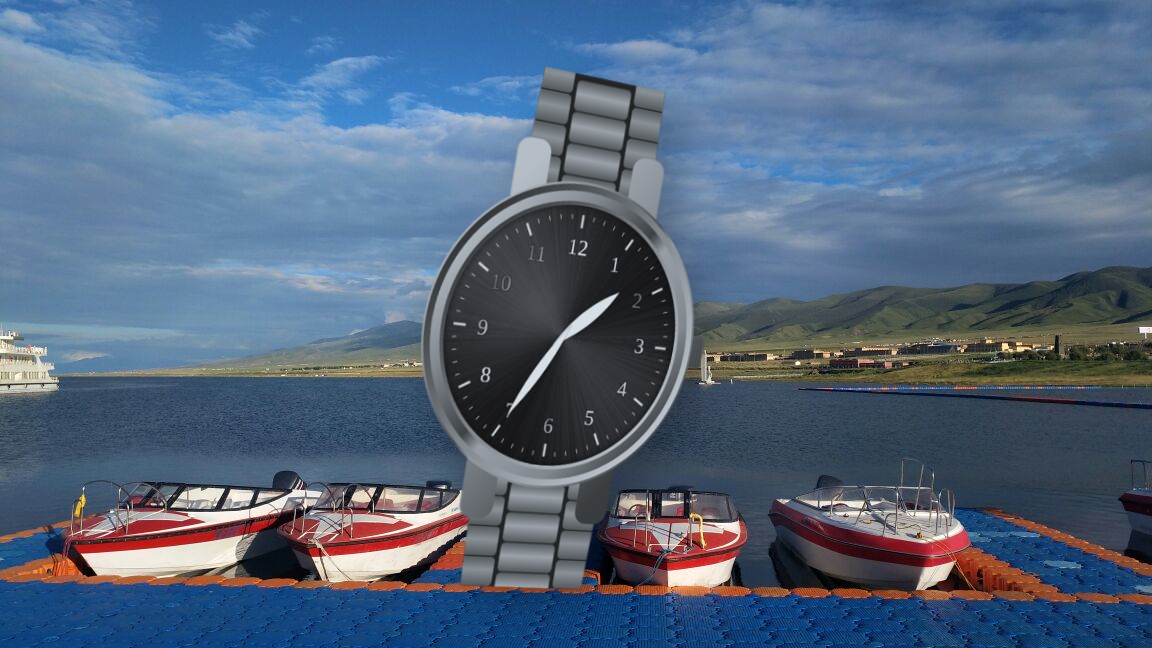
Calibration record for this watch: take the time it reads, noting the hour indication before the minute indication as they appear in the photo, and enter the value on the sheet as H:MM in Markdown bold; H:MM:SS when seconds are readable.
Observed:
**1:35**
